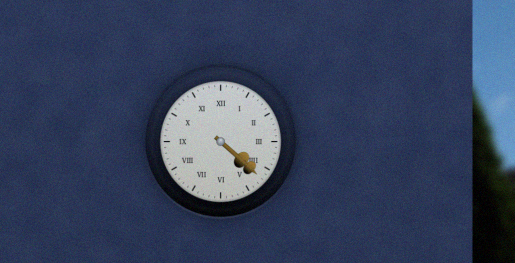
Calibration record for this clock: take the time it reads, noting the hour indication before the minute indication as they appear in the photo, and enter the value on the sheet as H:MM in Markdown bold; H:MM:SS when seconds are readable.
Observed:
**4:22**
